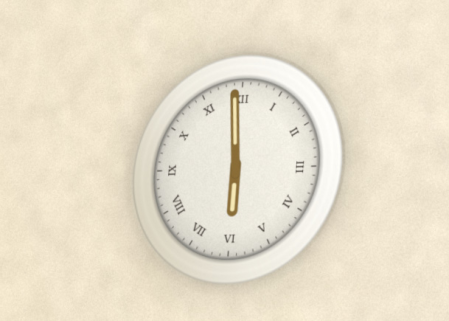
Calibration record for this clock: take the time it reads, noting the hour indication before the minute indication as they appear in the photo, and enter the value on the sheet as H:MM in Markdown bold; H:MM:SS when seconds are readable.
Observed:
**5:59**
